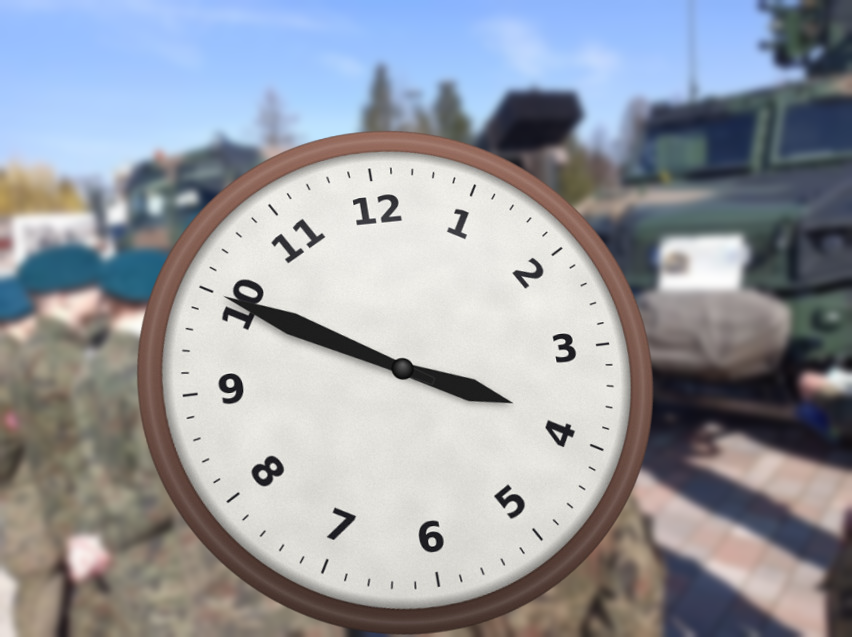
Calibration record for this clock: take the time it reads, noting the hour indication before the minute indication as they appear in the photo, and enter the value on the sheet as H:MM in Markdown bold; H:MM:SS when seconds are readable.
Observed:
**3:50**
